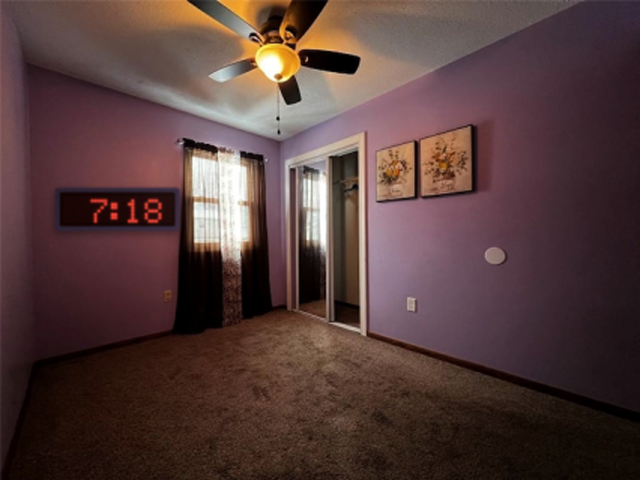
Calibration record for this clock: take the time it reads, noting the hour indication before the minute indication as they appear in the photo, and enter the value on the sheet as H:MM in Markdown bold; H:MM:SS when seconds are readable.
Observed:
**7:18**
